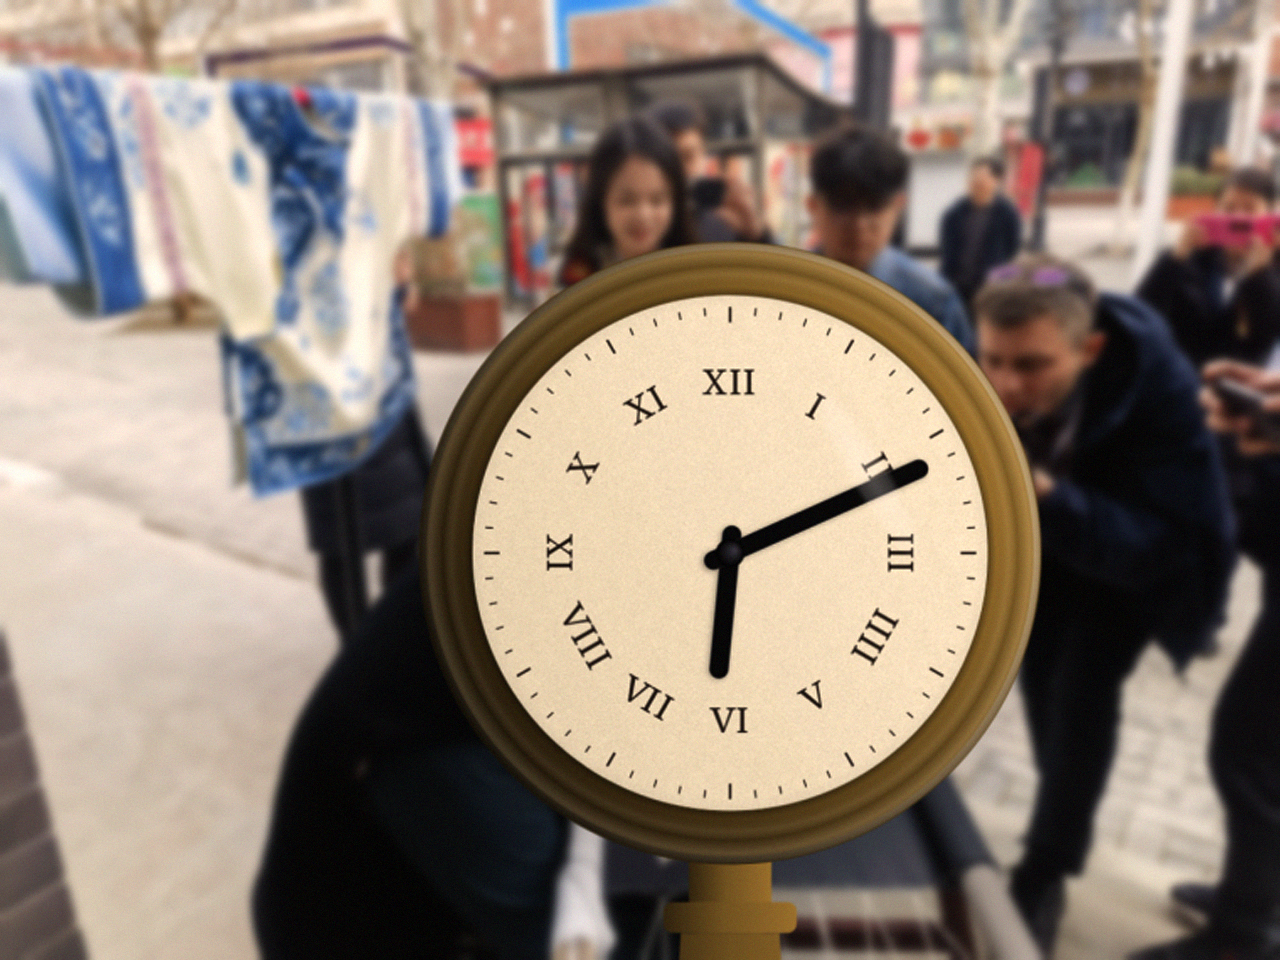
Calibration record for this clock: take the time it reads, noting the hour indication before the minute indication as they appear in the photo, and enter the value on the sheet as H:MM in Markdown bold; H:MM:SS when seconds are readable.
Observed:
**6:11**
